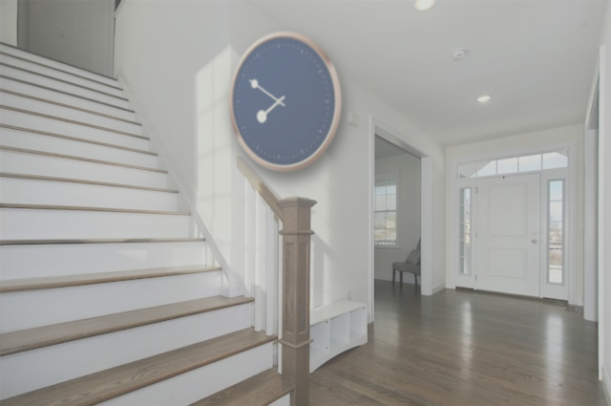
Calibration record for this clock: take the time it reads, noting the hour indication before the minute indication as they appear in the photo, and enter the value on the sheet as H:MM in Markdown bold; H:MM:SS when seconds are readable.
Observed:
**7:50**
